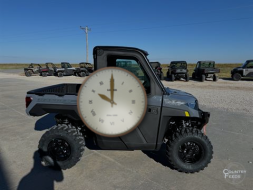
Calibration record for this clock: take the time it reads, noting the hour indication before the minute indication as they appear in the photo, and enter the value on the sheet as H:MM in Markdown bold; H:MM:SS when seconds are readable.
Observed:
**10:00**
